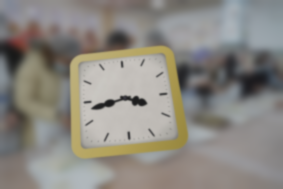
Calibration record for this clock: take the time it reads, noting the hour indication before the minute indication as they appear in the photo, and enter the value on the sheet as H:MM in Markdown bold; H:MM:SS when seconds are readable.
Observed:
**3:43**
